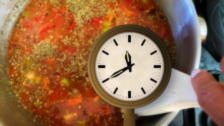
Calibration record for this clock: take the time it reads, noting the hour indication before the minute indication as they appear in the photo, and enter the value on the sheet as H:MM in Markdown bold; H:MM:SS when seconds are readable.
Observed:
**11:40**
